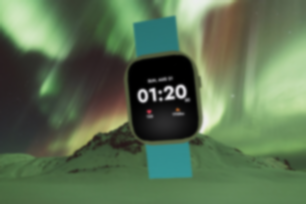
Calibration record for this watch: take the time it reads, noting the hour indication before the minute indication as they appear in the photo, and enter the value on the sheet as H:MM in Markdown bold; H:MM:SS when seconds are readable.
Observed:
**1:20**
